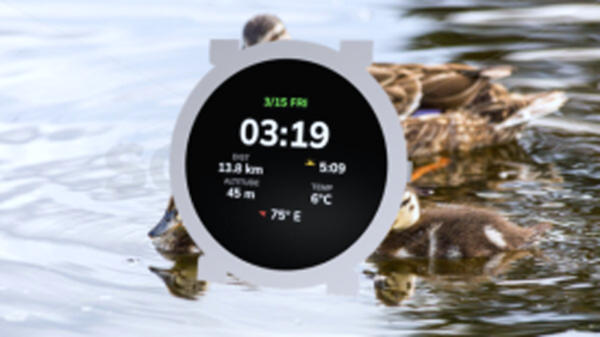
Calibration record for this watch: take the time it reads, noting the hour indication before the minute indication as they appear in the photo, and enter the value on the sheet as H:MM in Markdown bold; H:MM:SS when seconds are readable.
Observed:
**3:19**
